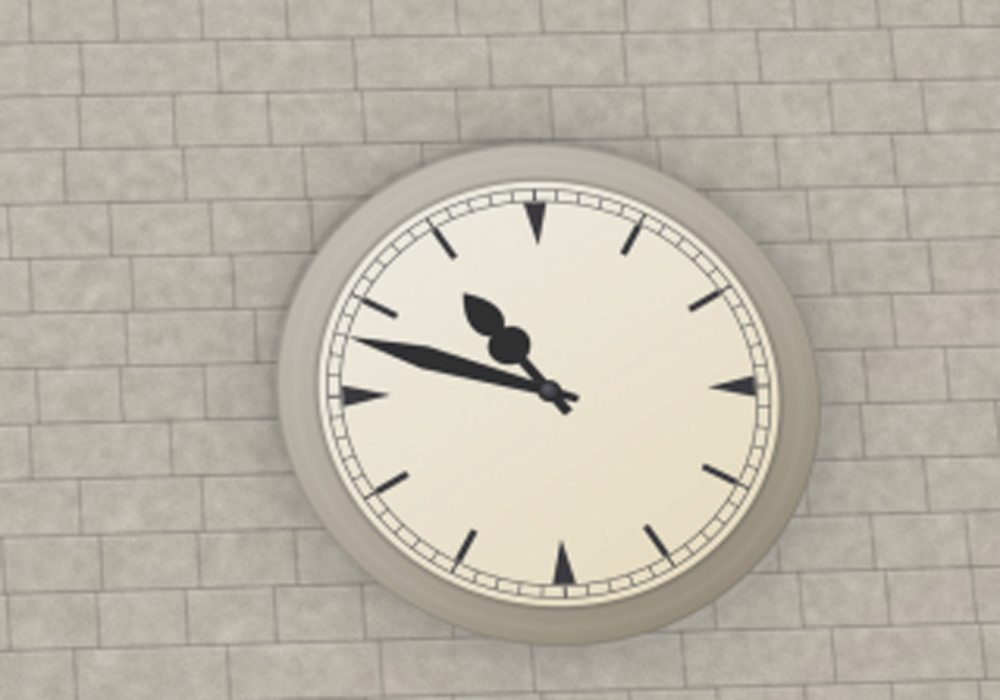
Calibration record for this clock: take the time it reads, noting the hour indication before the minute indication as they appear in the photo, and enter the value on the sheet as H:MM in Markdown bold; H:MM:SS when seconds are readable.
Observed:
**10:48**
